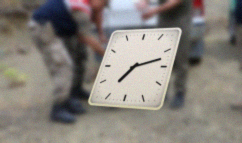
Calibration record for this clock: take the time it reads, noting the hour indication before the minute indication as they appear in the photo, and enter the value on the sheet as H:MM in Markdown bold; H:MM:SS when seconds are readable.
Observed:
**7:12**
